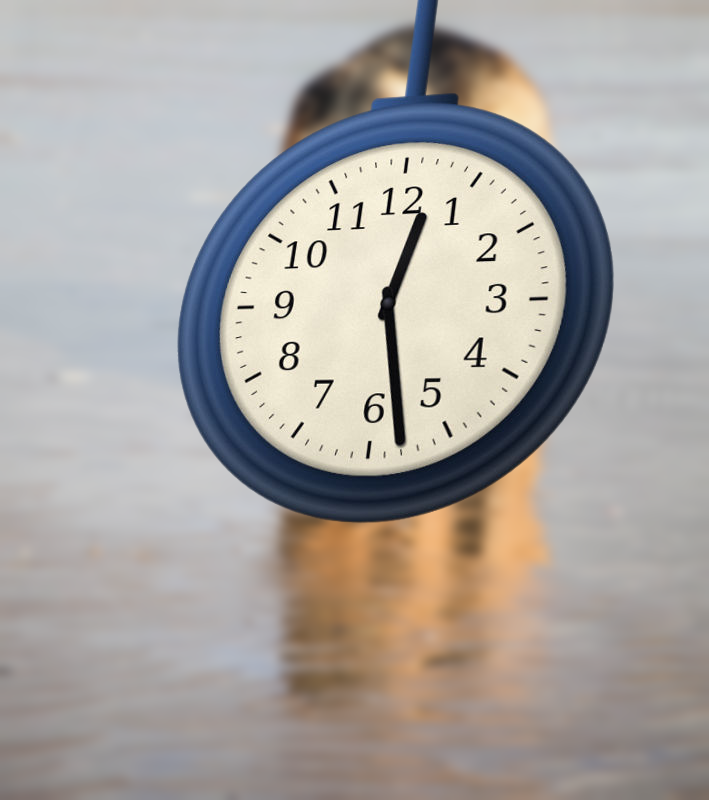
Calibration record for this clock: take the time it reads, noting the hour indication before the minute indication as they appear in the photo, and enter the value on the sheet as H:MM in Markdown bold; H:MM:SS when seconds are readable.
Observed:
**12:28**
